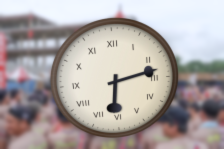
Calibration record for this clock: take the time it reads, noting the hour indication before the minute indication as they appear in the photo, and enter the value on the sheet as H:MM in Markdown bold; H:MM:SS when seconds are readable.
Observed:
**6:13**
